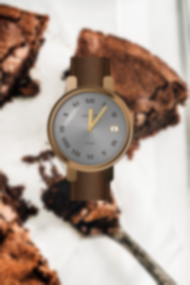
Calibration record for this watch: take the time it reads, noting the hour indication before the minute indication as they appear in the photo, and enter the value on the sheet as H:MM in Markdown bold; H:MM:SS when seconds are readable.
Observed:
**12:06**
